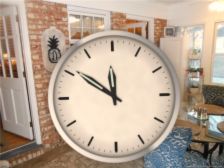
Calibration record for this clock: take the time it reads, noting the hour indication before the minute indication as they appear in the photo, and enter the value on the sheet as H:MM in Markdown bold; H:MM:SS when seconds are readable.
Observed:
**11:51**
